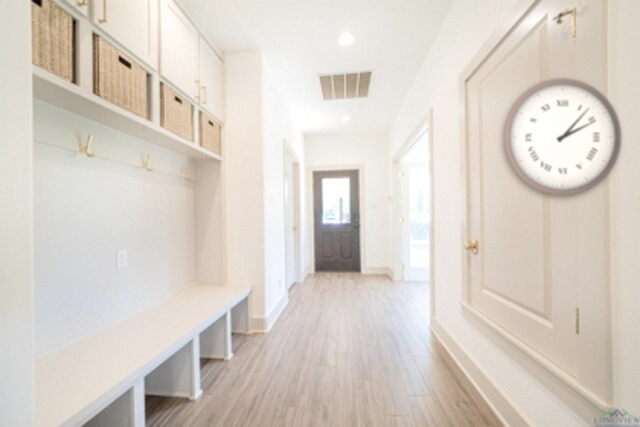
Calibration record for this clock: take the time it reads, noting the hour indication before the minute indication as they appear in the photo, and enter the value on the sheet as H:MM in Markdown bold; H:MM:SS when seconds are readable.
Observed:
**2:07**
